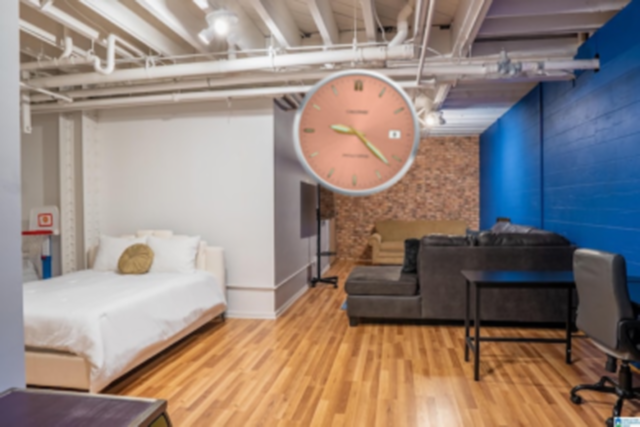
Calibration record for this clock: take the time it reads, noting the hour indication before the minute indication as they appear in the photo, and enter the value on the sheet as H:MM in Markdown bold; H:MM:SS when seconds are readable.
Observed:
**9:22**
